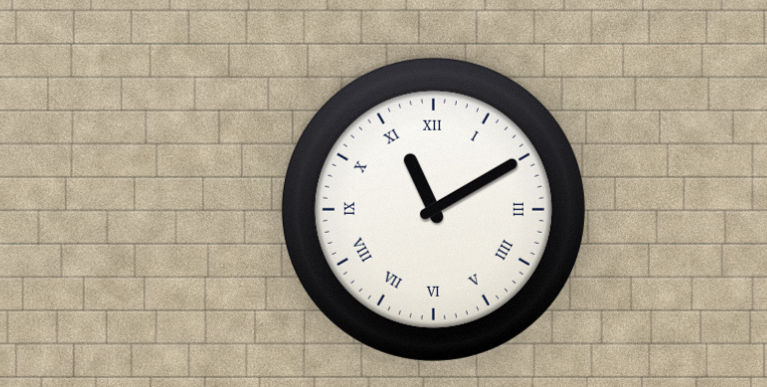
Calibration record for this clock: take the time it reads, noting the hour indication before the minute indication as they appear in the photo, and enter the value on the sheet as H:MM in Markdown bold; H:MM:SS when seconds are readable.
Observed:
**11:10**
